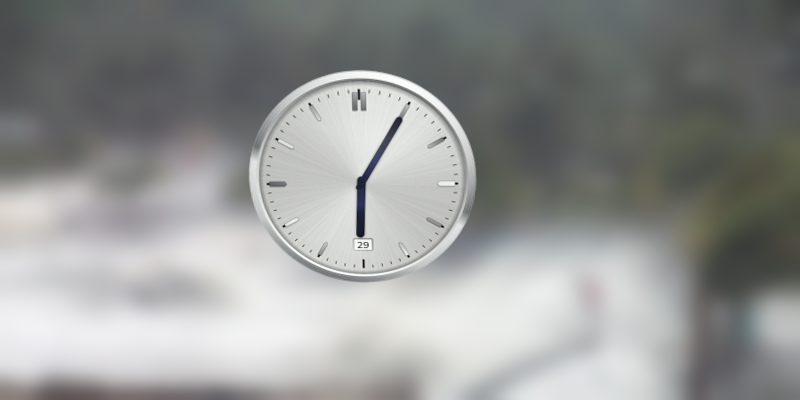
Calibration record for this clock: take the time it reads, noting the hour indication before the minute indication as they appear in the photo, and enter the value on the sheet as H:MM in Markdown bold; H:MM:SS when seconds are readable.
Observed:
**6:05**
